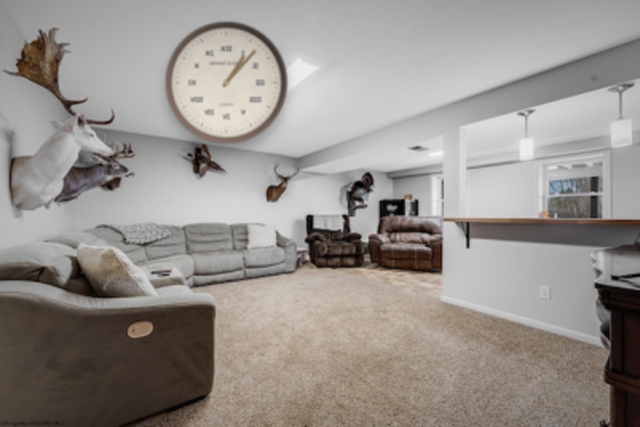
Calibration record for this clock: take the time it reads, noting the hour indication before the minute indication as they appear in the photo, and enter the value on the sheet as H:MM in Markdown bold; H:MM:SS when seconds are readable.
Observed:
**1:07**
